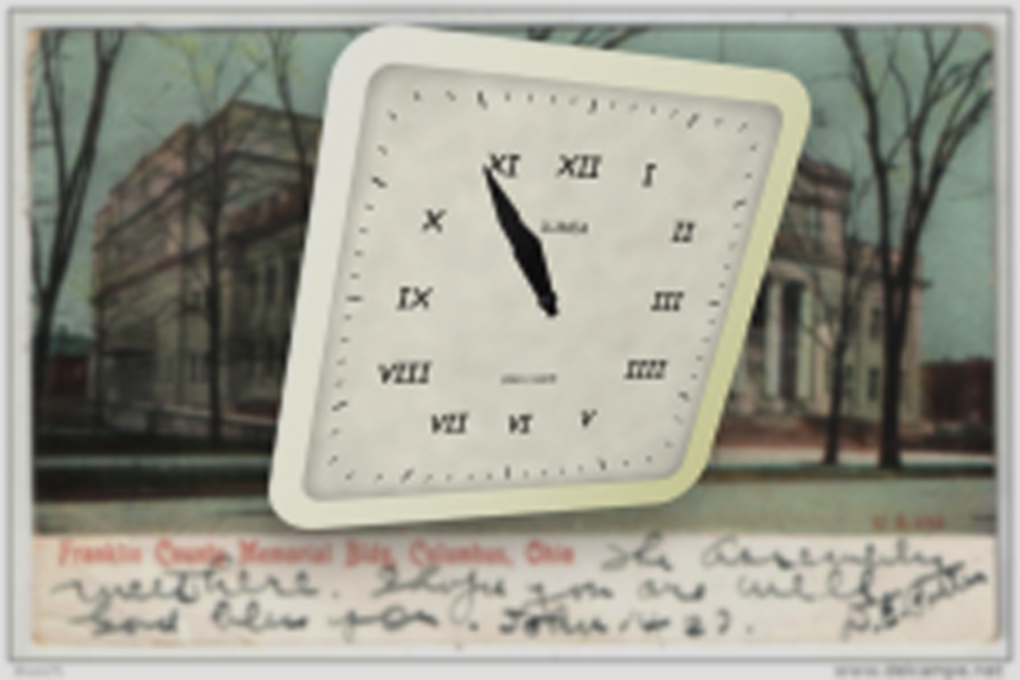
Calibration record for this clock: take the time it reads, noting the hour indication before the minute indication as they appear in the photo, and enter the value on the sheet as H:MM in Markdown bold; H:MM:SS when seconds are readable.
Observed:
**10:54**
